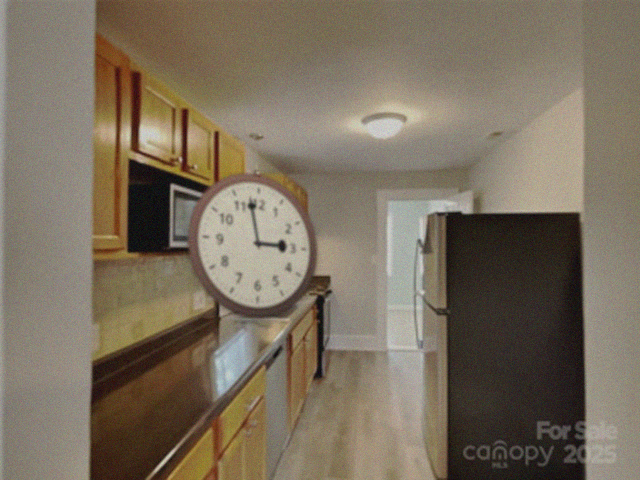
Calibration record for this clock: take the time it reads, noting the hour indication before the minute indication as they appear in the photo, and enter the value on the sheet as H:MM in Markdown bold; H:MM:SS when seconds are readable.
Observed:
**2:58**
